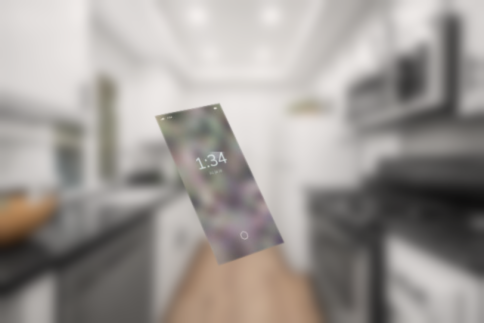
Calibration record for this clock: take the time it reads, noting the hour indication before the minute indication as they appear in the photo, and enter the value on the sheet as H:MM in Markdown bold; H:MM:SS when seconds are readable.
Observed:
**1:34**
